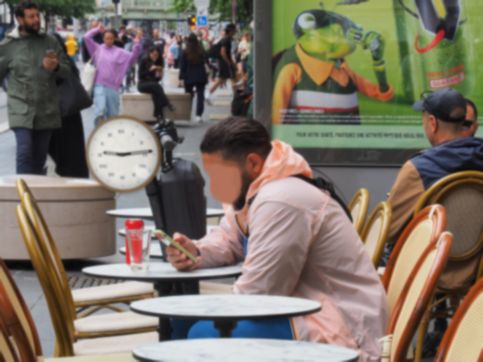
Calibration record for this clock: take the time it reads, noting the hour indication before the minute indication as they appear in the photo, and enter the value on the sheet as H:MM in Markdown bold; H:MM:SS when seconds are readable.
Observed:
**9:14**
